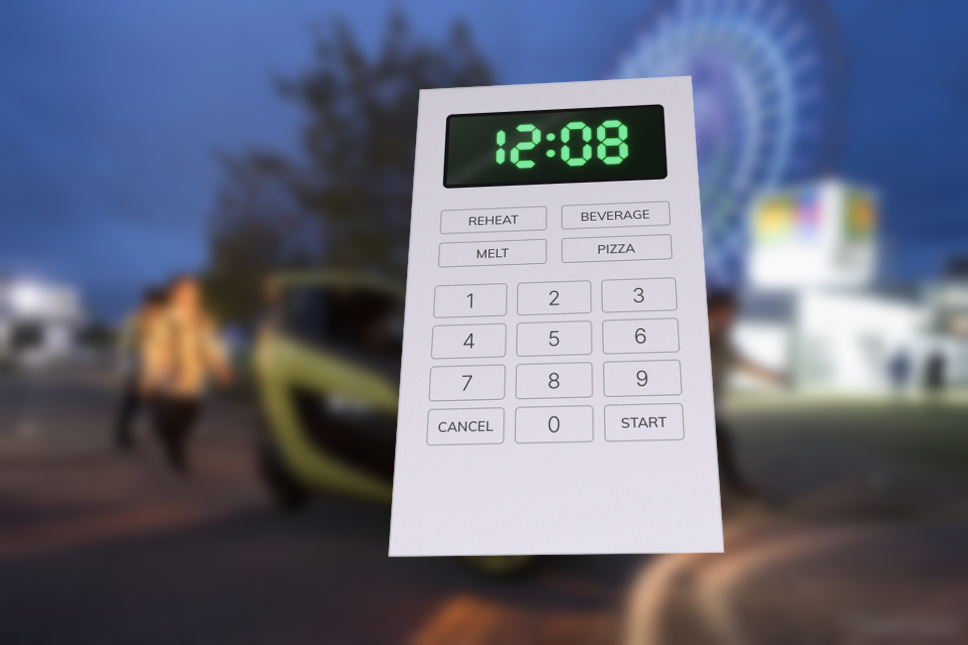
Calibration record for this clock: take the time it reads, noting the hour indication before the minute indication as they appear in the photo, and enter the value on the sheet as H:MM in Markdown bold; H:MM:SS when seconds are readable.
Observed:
**12:08**
